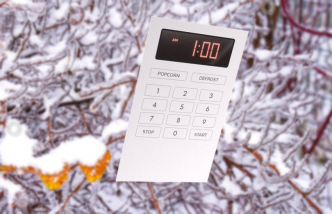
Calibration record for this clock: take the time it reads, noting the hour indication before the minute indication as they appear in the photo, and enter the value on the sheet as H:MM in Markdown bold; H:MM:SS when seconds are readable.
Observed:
**1:00**
